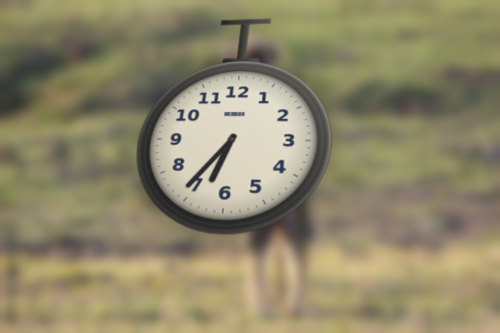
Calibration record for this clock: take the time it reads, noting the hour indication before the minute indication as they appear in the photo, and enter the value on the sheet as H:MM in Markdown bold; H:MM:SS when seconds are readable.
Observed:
**6:36**
